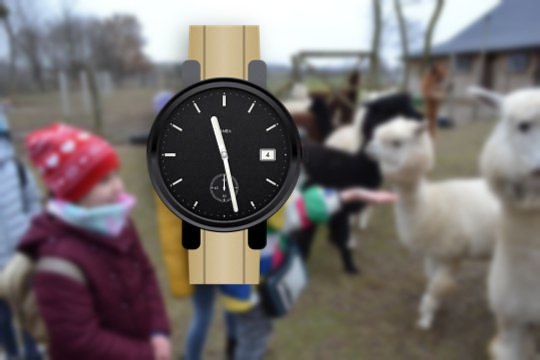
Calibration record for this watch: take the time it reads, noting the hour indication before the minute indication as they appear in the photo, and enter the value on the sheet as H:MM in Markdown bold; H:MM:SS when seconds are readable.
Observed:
**11:28**
